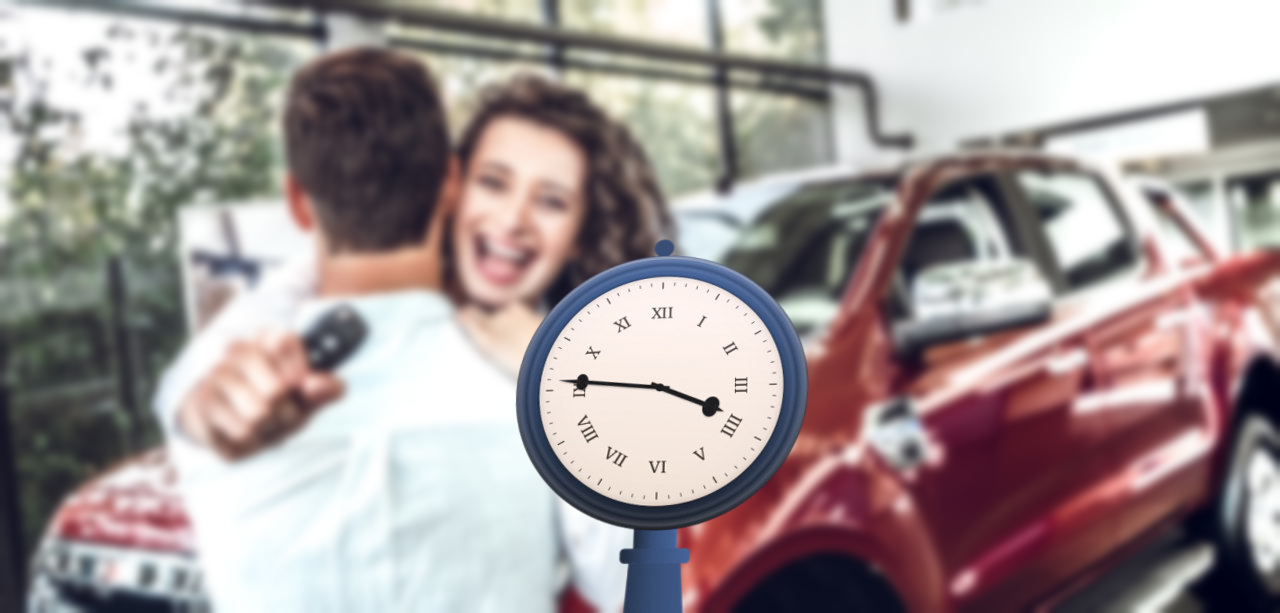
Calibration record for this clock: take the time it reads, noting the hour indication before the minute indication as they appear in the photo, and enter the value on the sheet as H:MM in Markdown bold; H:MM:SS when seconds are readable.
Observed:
**3:46**
